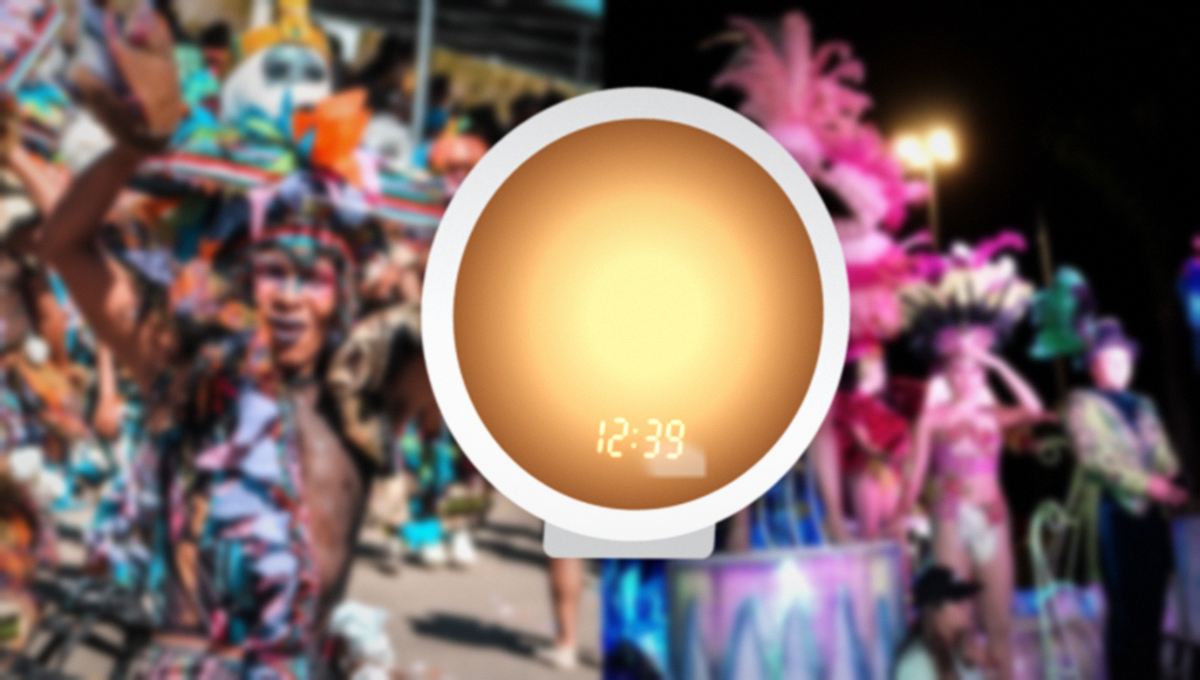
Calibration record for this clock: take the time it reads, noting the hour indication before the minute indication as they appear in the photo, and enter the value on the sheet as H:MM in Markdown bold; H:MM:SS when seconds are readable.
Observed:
**12:39**
